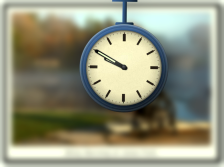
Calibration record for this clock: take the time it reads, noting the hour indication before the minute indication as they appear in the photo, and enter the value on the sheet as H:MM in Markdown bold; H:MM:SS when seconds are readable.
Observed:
**9:50**
